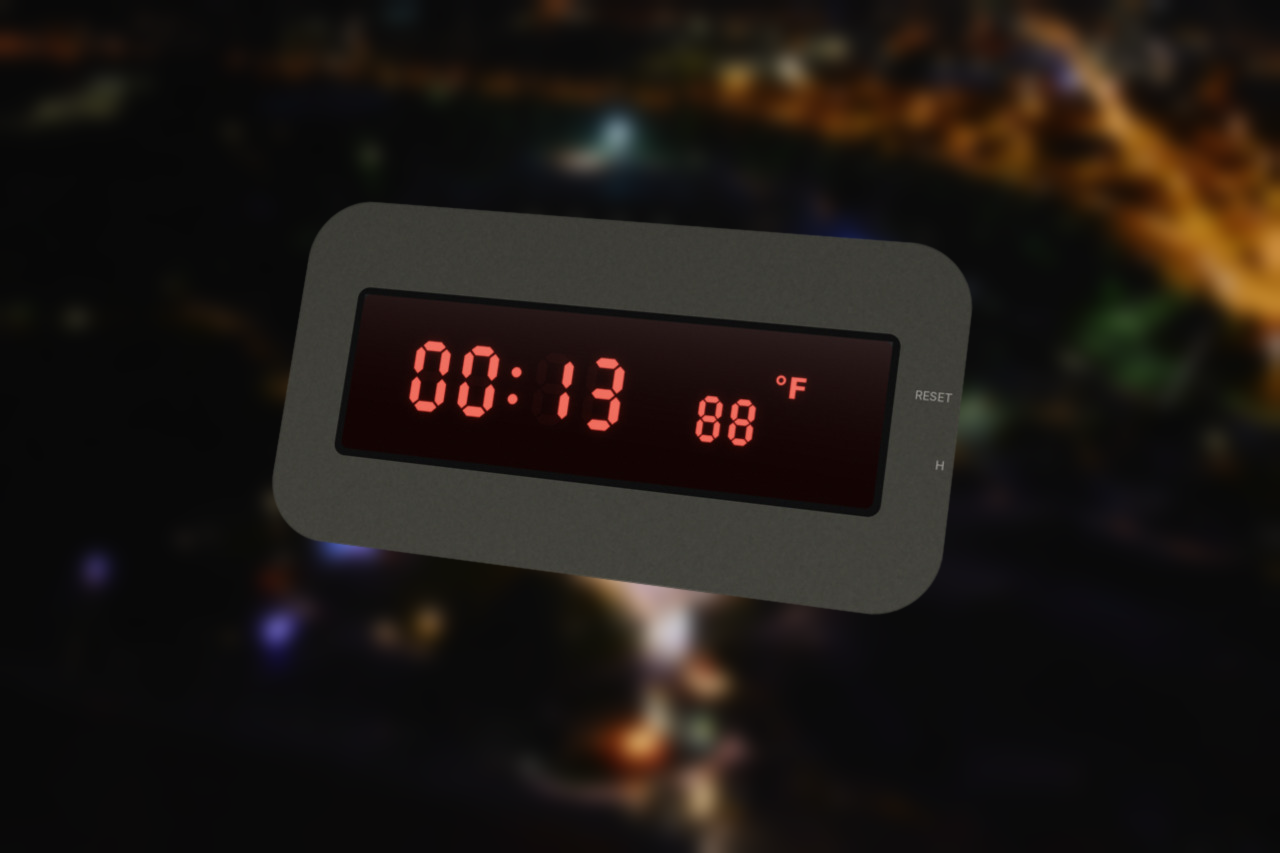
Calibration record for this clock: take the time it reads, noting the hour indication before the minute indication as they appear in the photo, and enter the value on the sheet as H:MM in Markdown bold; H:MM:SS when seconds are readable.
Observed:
**0:13**
